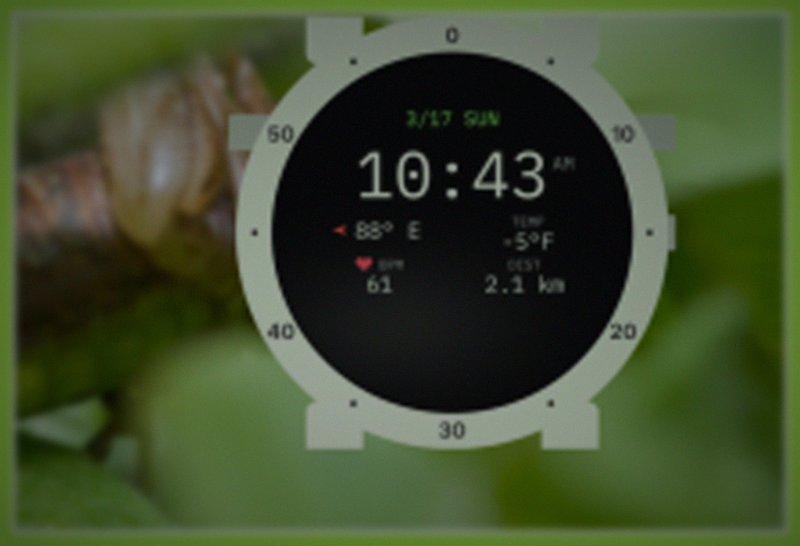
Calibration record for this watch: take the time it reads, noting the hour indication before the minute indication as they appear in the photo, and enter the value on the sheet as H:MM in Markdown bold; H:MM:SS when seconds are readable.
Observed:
**10:43**
